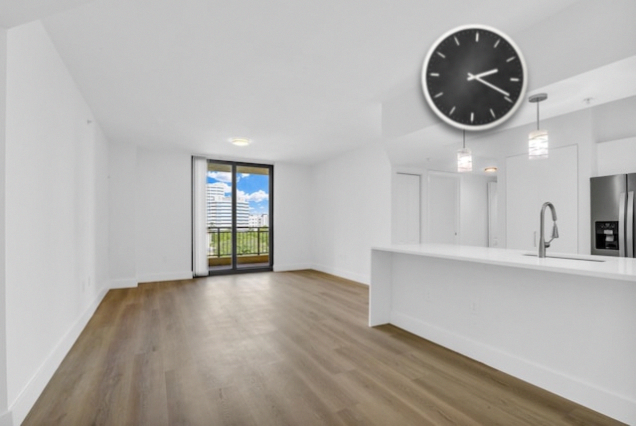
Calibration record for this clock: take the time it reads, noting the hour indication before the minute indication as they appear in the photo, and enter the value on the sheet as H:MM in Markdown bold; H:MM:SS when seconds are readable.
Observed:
**2:19**
